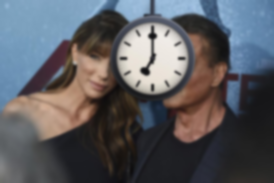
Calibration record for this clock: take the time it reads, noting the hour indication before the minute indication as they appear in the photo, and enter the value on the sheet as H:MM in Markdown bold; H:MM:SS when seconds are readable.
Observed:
**7:00**
